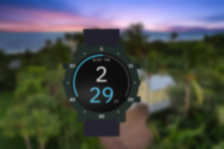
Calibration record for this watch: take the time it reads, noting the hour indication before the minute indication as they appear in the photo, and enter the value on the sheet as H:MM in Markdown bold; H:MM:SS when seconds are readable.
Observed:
**2:29**
